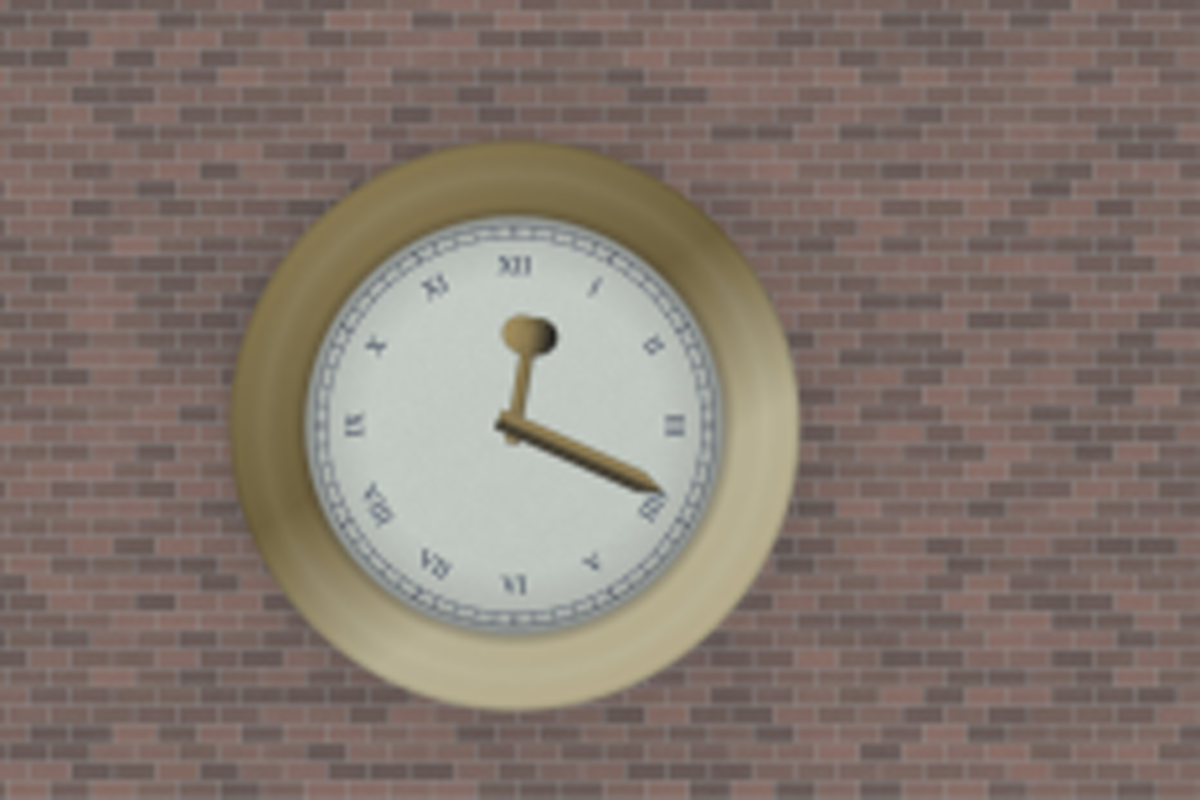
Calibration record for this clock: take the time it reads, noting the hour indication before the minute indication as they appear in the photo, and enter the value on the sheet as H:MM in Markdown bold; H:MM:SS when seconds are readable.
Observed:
**12:19**
